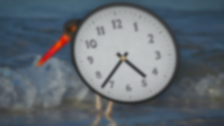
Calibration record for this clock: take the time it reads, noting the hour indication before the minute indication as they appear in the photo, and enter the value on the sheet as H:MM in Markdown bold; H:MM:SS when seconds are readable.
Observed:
**4:37**
